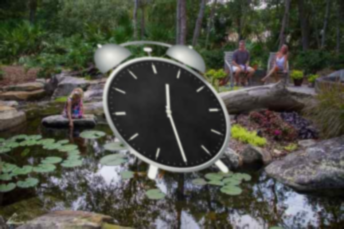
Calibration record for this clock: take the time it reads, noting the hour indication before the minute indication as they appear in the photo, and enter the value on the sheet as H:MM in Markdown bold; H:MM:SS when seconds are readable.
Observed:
**12:30**
